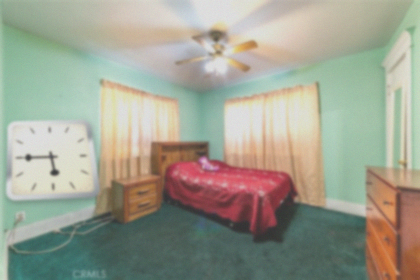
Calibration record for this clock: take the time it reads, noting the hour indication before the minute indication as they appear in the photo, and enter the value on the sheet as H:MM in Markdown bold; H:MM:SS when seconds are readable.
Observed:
**5:45**
